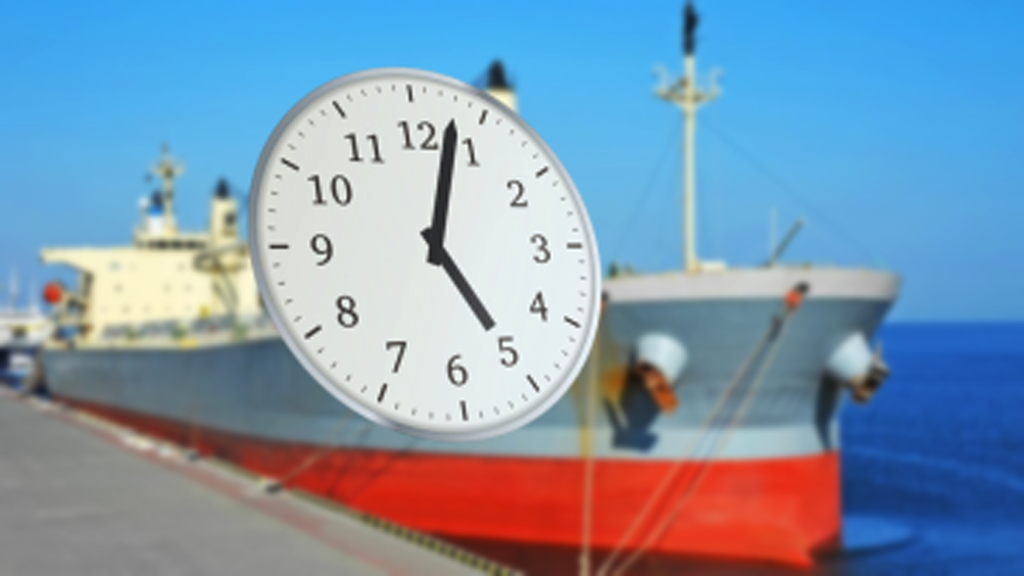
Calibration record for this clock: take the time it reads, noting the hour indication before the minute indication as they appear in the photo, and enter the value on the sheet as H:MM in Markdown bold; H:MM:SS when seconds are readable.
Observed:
**5:03**
